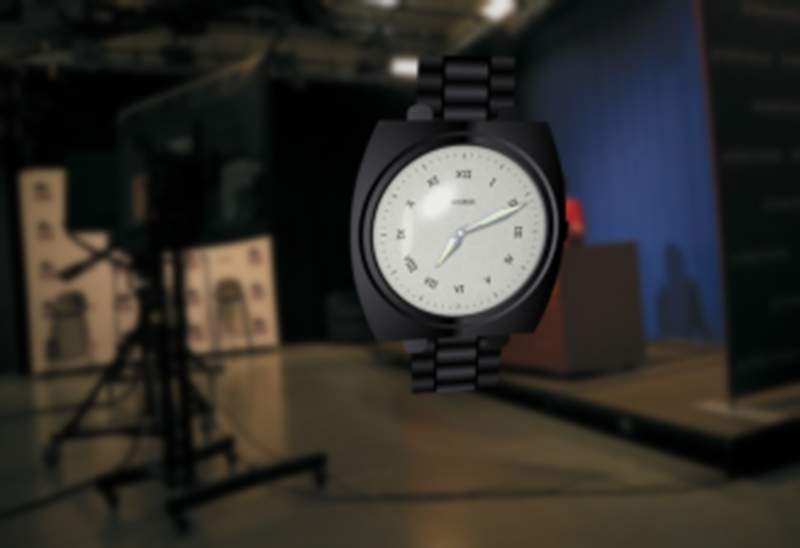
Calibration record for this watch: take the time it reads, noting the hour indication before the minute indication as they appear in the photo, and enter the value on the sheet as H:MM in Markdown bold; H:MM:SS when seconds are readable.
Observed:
**7:11**
